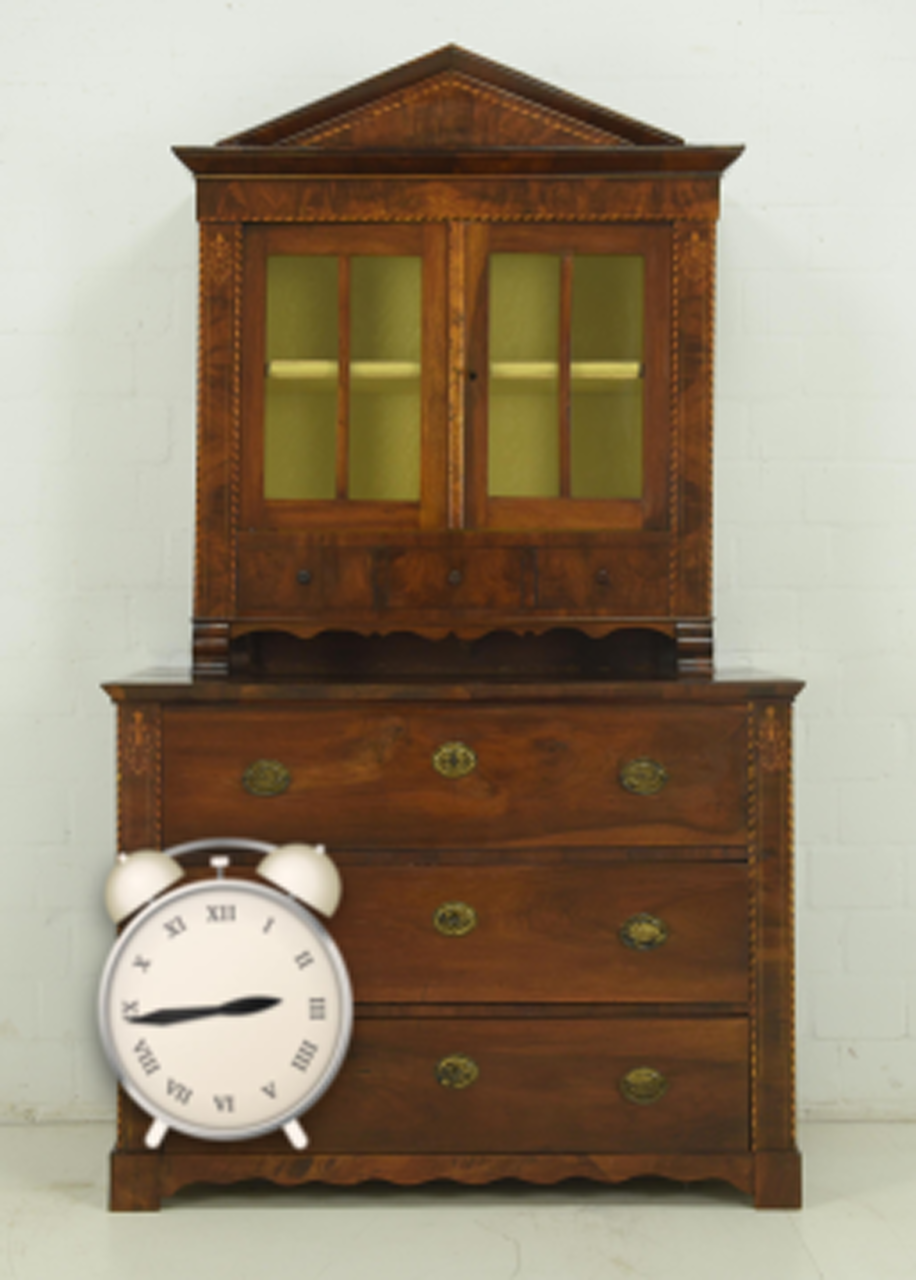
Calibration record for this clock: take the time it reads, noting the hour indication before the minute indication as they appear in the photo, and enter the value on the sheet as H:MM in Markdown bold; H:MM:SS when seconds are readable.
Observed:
**2:44**
